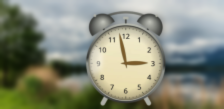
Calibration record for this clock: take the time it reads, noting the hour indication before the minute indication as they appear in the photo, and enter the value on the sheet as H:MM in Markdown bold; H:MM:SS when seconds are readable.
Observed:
**2:58**
